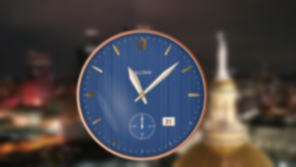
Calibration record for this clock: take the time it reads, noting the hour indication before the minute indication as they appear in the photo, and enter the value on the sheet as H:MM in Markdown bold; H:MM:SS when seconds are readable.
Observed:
**11:08**
